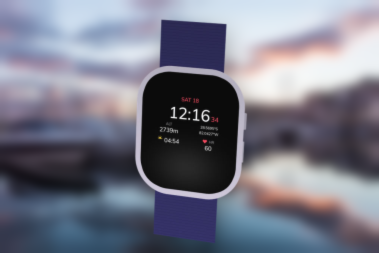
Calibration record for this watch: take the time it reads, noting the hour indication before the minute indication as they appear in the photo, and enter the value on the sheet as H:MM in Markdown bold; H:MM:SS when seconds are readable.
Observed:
**12:16**
